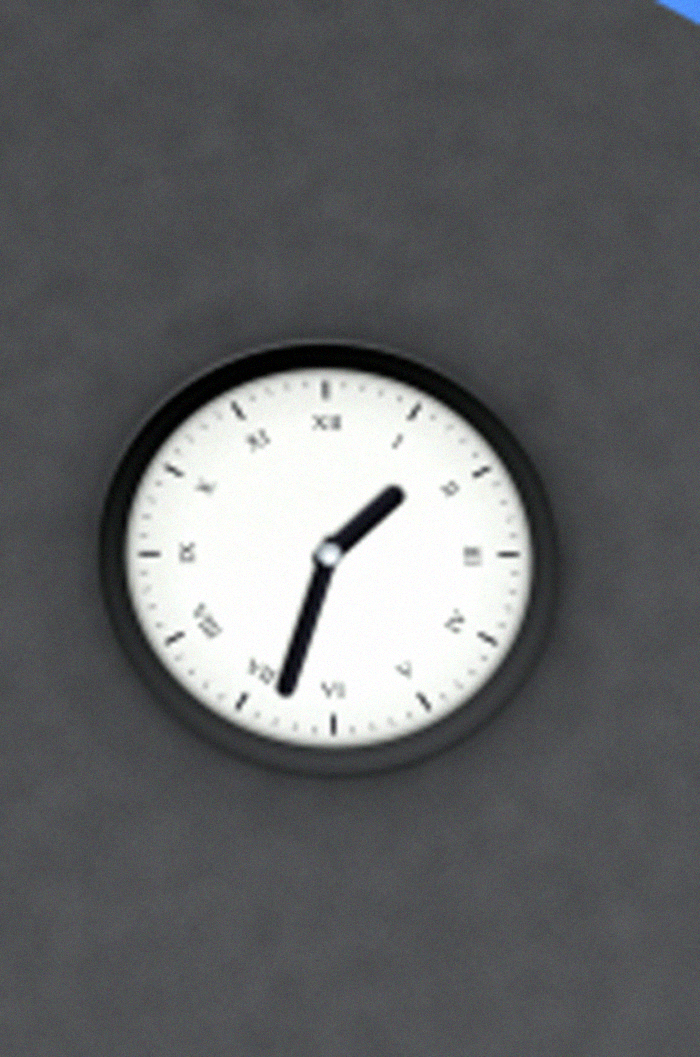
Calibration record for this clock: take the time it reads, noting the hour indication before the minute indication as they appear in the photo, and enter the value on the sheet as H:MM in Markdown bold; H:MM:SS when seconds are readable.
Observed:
**1:33**
